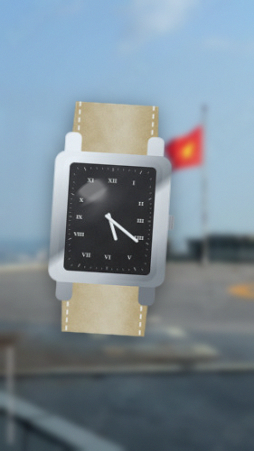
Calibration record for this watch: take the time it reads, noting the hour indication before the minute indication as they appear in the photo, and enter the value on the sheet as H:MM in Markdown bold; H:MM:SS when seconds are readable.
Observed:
**5:21**
